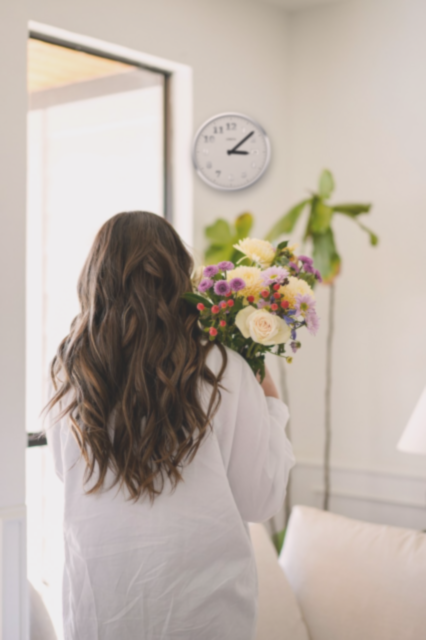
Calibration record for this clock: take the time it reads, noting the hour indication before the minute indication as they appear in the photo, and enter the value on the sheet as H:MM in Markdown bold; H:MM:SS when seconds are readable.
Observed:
**3:08**
